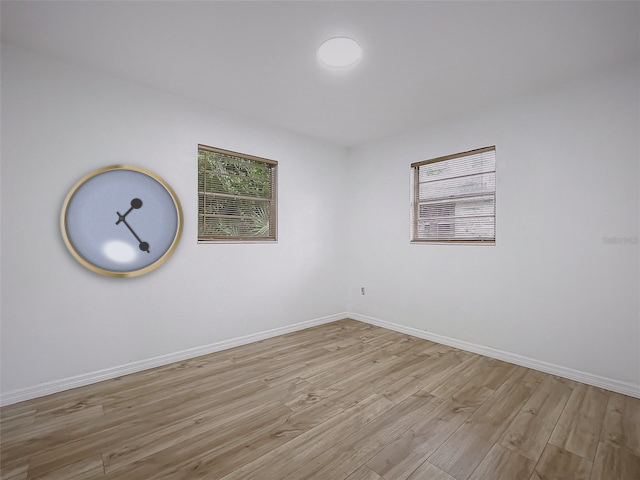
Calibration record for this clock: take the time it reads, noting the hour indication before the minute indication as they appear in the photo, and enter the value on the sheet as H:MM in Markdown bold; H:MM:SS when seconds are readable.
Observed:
**1:24**
